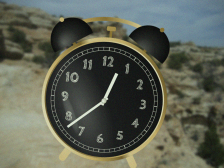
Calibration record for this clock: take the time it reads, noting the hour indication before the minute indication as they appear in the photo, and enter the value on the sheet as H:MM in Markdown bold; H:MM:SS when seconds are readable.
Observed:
**12:38**
